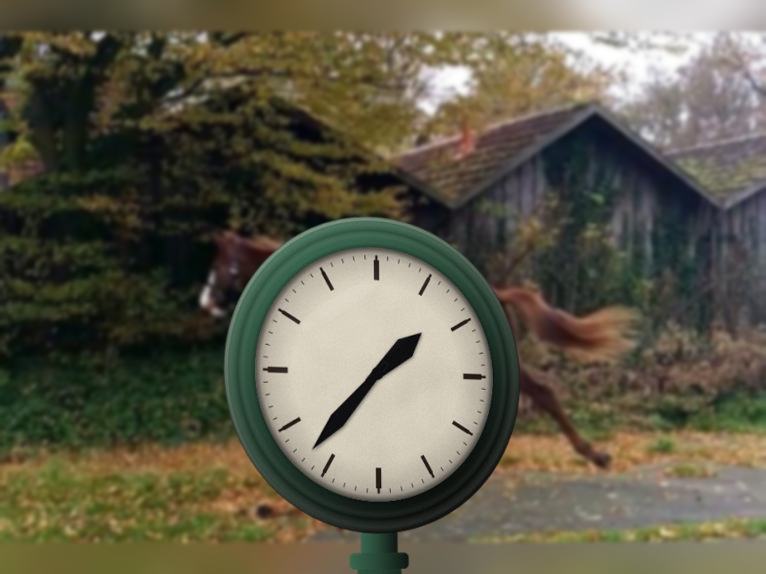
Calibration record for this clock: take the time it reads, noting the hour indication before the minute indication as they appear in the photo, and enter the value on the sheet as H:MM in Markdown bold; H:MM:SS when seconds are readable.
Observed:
**1:37**
